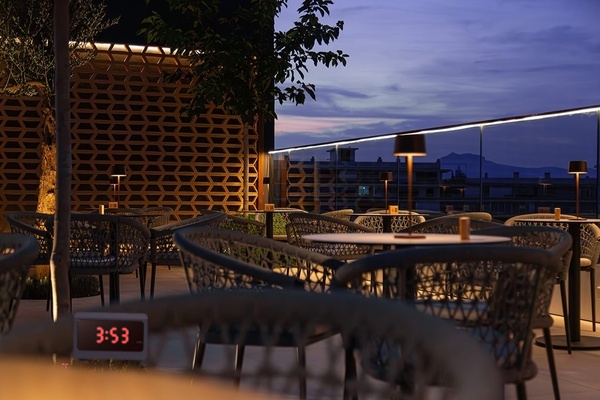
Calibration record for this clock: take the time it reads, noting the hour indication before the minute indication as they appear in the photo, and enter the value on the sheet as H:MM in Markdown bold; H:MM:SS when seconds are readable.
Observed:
**3:53**
